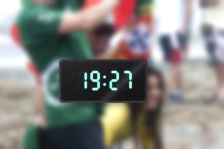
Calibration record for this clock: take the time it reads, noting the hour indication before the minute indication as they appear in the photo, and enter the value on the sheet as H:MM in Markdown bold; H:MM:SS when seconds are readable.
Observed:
**19:27**
